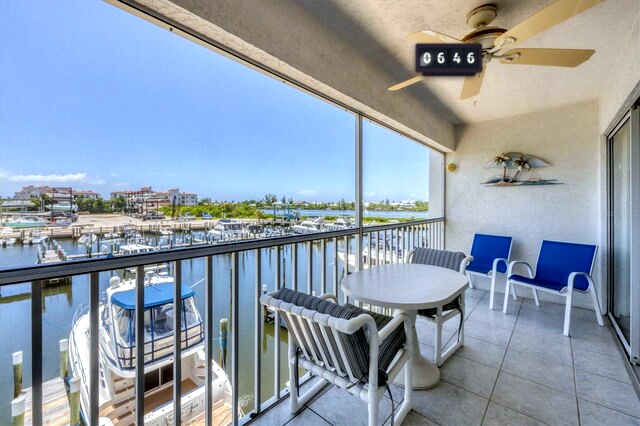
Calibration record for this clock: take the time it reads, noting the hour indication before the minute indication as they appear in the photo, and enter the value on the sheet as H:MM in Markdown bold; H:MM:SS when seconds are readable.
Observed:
**6:46**
